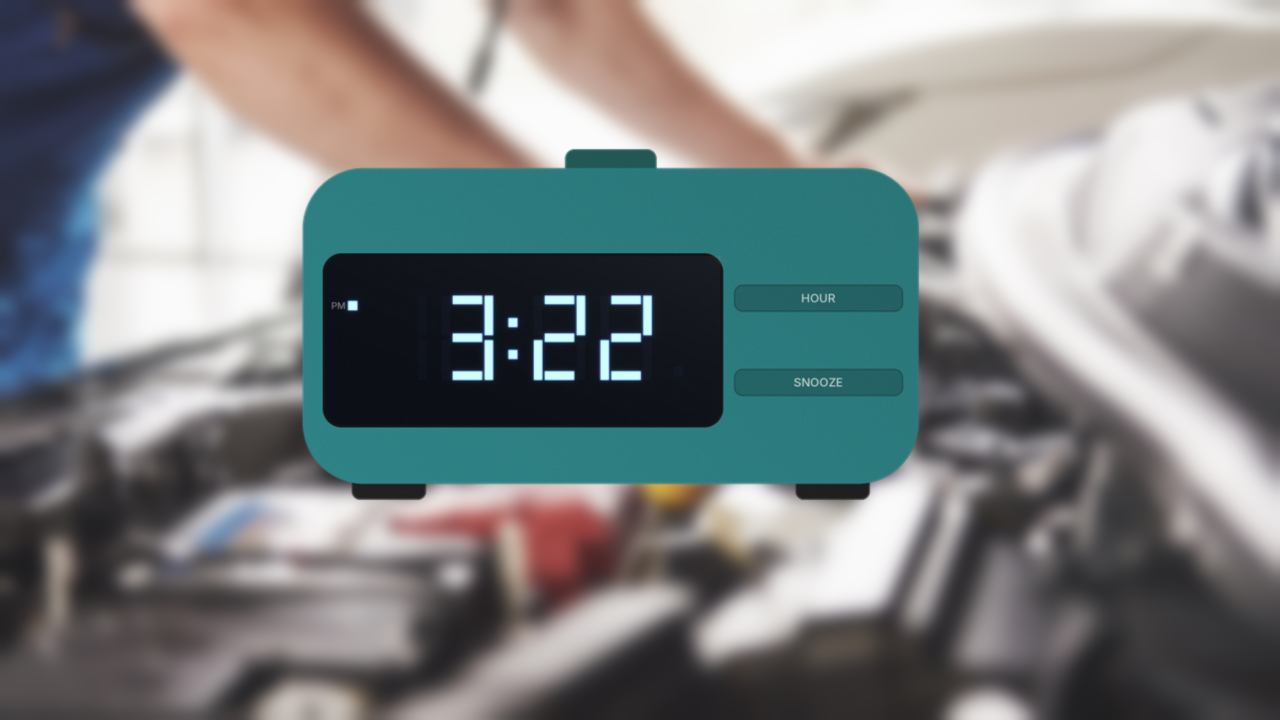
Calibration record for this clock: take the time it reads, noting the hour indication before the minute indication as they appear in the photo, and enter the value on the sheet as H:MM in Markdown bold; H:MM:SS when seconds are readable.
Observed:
**3:22**
